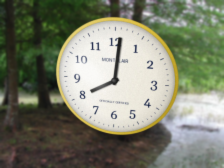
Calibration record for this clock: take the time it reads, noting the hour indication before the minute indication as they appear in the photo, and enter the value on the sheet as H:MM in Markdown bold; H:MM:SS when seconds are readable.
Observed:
**8:01**
